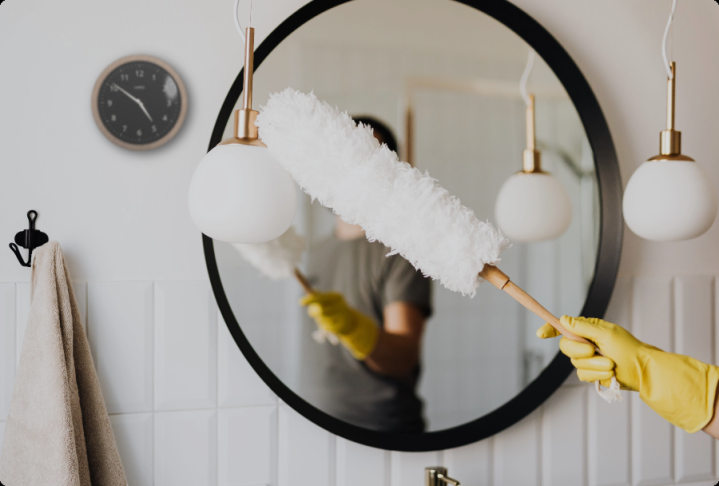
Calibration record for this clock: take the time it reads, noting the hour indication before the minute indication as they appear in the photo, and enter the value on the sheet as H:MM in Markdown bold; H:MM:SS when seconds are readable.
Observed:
**4:51**
